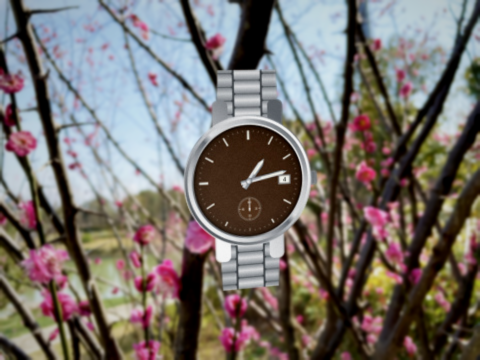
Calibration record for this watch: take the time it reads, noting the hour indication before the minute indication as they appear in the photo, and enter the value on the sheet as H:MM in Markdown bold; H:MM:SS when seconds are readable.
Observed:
**1:13**
